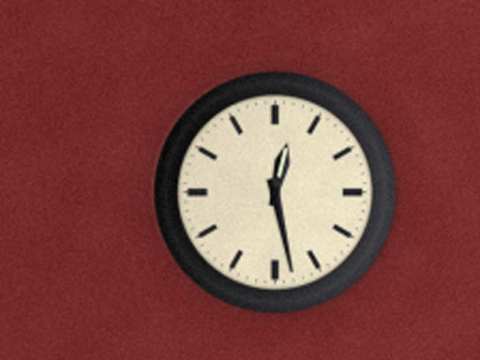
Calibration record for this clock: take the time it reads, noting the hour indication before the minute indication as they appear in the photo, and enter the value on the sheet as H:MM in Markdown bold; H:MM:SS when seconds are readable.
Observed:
**12:28**
